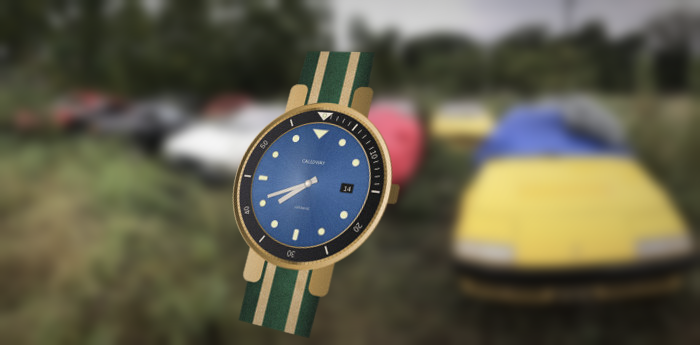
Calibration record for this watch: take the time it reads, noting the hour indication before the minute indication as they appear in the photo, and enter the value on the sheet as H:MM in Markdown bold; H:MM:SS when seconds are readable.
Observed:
**7:41**
